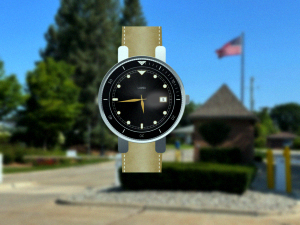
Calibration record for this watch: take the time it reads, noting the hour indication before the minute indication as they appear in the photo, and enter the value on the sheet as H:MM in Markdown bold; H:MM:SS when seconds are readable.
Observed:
**5:44**
